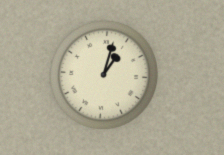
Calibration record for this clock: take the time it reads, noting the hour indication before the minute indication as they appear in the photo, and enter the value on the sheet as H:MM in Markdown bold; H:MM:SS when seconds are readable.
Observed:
**1:02**
